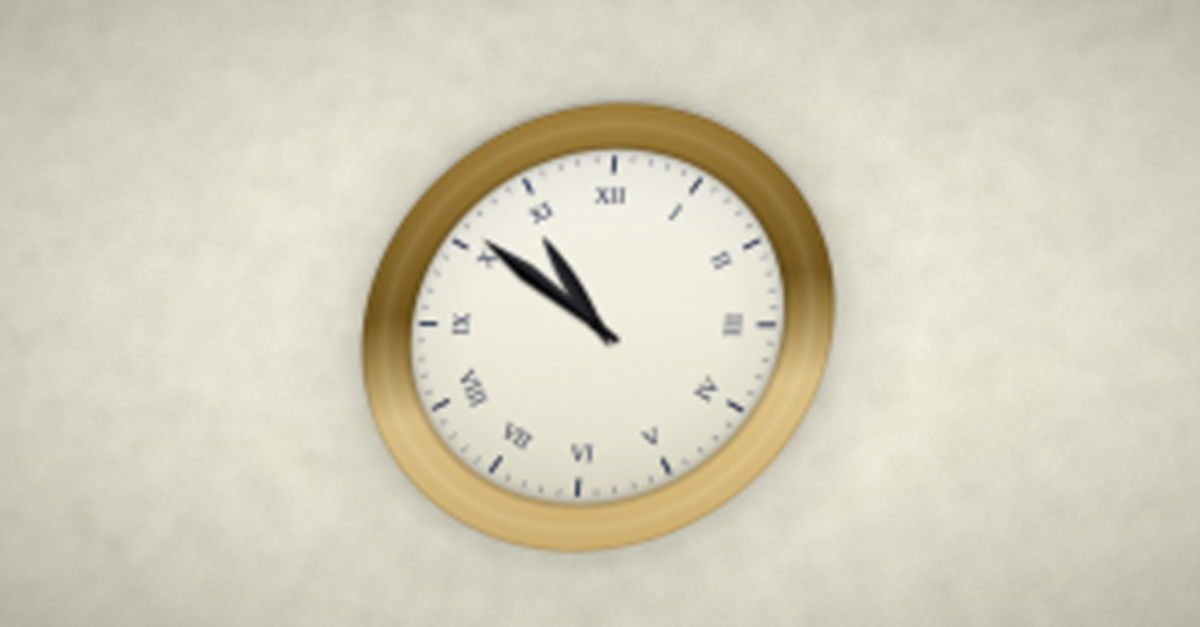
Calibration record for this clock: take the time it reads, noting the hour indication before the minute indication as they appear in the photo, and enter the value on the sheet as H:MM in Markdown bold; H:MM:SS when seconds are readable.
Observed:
**10:51**
